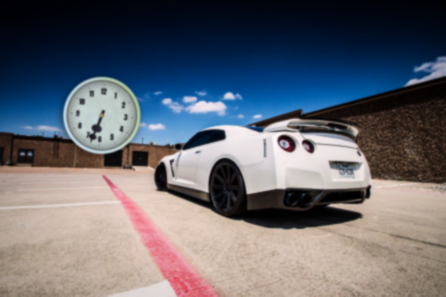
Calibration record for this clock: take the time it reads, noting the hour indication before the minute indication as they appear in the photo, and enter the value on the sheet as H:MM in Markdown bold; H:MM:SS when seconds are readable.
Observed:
**6:33**
